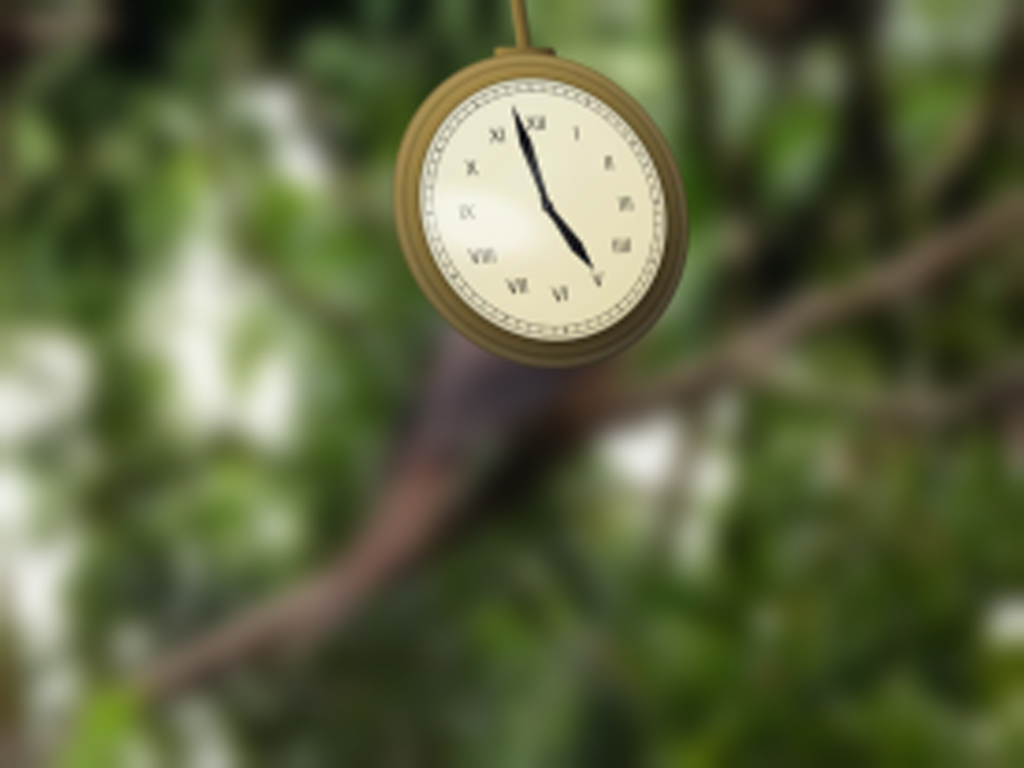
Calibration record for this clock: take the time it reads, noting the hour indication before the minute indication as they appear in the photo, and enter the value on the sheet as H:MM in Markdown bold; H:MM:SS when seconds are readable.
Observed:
**4:58**
